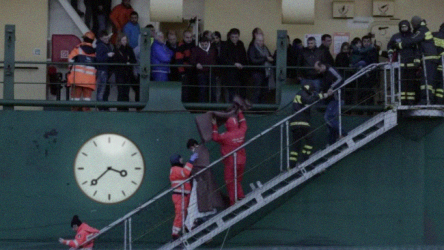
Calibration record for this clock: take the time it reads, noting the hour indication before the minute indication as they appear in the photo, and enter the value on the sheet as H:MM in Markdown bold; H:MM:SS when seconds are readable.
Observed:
**3:38**
